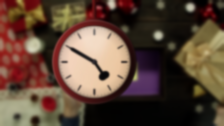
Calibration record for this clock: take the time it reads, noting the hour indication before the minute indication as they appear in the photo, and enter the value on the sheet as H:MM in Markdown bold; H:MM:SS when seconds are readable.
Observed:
**4:50**
